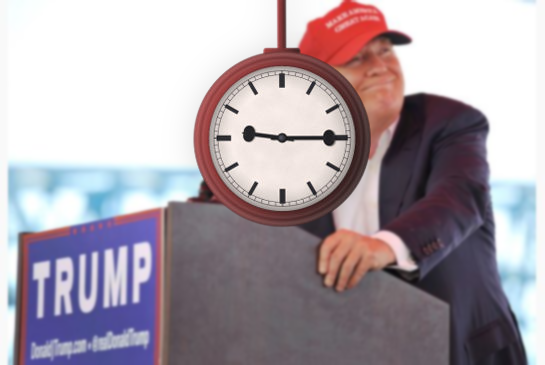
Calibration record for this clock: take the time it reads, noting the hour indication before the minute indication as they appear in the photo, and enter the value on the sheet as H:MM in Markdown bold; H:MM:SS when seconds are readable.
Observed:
**9:15**
